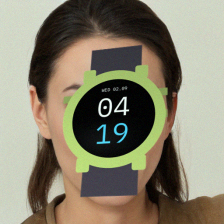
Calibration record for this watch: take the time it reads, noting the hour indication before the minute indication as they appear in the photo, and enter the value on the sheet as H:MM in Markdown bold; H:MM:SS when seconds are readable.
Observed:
**4:19**
